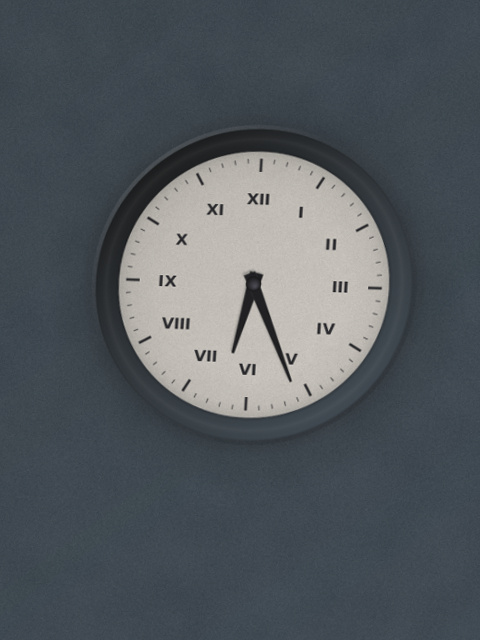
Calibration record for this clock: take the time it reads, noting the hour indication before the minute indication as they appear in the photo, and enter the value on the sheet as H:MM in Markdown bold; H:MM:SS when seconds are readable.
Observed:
**6:26**
